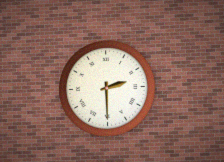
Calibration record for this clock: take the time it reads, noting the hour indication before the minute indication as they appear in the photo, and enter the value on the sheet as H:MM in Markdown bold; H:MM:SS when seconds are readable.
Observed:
**2:30**
